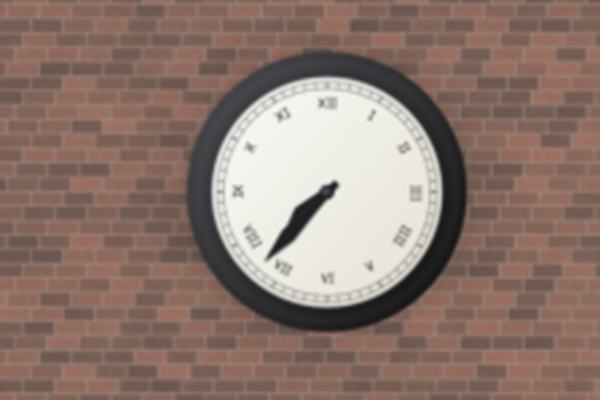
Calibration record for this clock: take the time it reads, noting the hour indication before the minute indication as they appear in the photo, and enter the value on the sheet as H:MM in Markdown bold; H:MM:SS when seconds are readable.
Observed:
**7:37**
